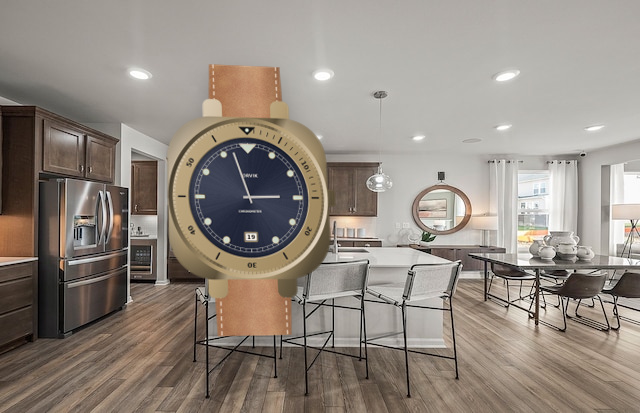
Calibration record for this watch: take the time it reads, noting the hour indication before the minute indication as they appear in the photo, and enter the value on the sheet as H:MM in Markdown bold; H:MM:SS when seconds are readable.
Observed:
**2:57**
